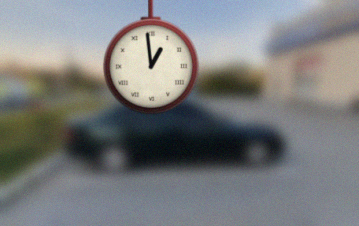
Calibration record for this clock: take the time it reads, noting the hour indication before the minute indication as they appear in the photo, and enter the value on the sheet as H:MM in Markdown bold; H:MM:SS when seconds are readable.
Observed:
**12:59**
